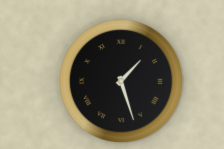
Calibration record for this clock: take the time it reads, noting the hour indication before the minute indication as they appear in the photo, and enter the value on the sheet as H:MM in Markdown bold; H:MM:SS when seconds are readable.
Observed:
**1:27**
